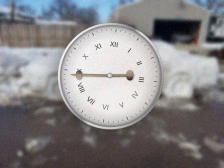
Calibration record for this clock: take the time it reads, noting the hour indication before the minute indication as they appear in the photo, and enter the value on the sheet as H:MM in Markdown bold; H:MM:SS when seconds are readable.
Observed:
**2:44**
